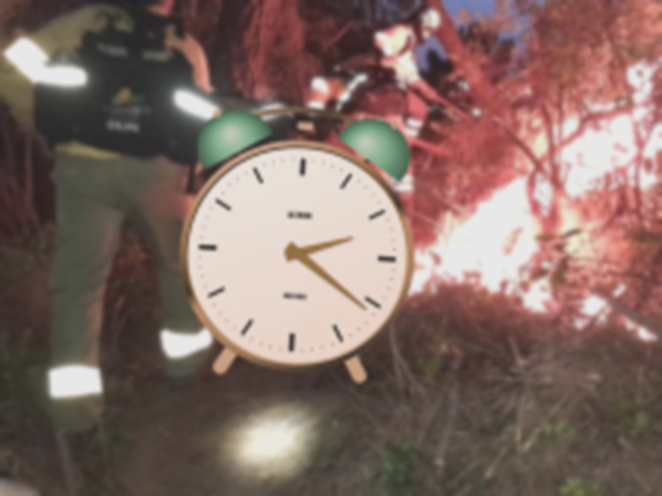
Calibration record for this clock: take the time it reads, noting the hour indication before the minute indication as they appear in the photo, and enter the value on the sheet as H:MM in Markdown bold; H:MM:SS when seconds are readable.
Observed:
**2:21**
